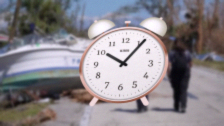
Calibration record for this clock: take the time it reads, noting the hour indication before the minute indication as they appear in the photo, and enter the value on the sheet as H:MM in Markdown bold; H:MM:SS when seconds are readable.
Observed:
**10:06**
